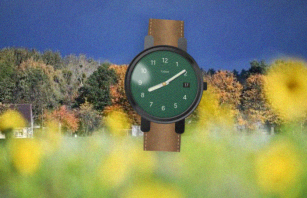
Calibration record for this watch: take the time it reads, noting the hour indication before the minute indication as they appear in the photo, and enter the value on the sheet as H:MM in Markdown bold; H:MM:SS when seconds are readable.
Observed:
**8:09**
